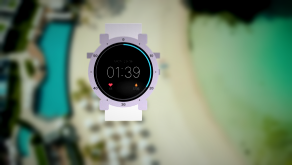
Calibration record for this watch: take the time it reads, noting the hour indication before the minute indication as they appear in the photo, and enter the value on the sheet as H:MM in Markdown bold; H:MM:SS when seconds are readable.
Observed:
**1:39**
